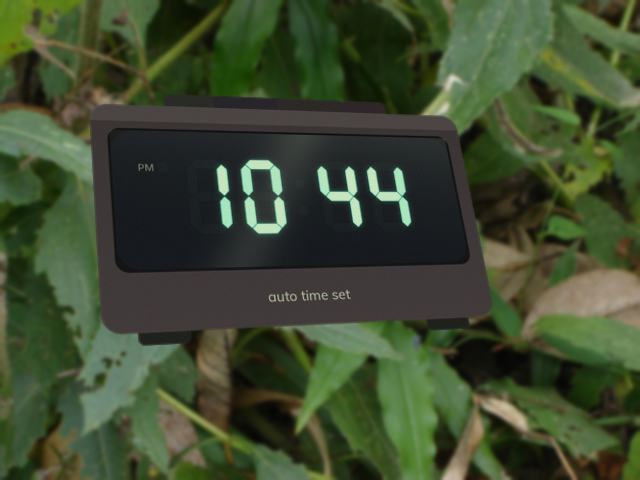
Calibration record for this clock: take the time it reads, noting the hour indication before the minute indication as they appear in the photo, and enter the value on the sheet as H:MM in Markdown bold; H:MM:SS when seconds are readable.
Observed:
**10:44**
